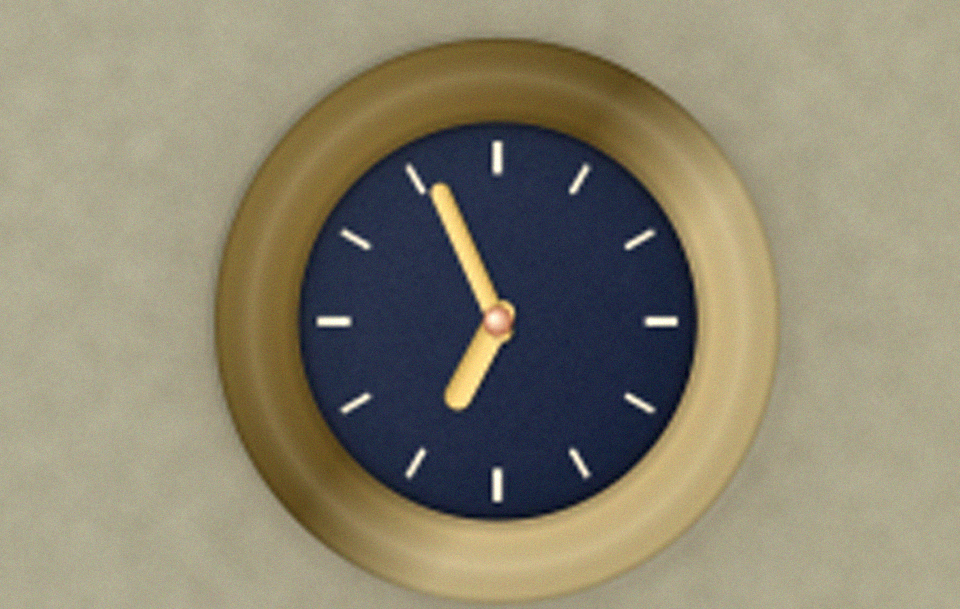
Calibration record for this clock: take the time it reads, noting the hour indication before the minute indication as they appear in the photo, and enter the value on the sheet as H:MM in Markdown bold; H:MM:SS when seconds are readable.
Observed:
**6:56**
